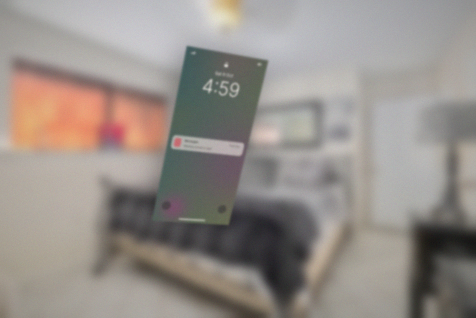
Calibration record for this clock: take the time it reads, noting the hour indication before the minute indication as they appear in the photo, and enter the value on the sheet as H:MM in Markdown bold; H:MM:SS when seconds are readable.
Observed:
**4:59**
